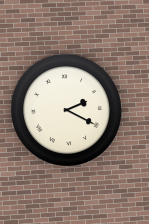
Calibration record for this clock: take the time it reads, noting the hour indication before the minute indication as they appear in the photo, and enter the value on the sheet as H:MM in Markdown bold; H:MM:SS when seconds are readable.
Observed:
**2:20**
